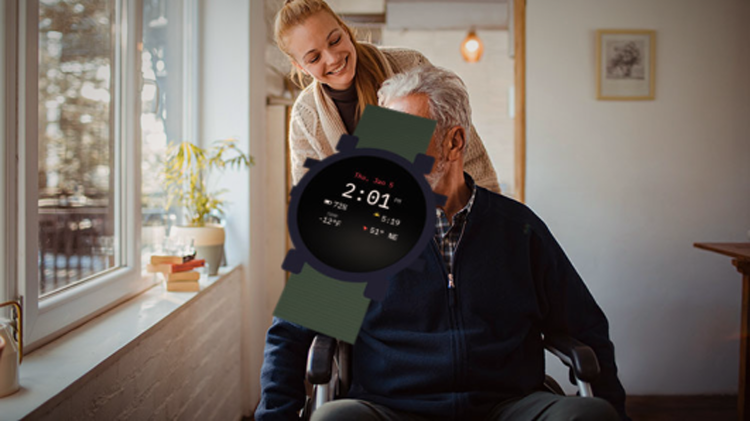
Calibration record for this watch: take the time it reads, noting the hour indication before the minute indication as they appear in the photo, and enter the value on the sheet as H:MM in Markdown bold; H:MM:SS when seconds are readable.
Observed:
**2:01**
